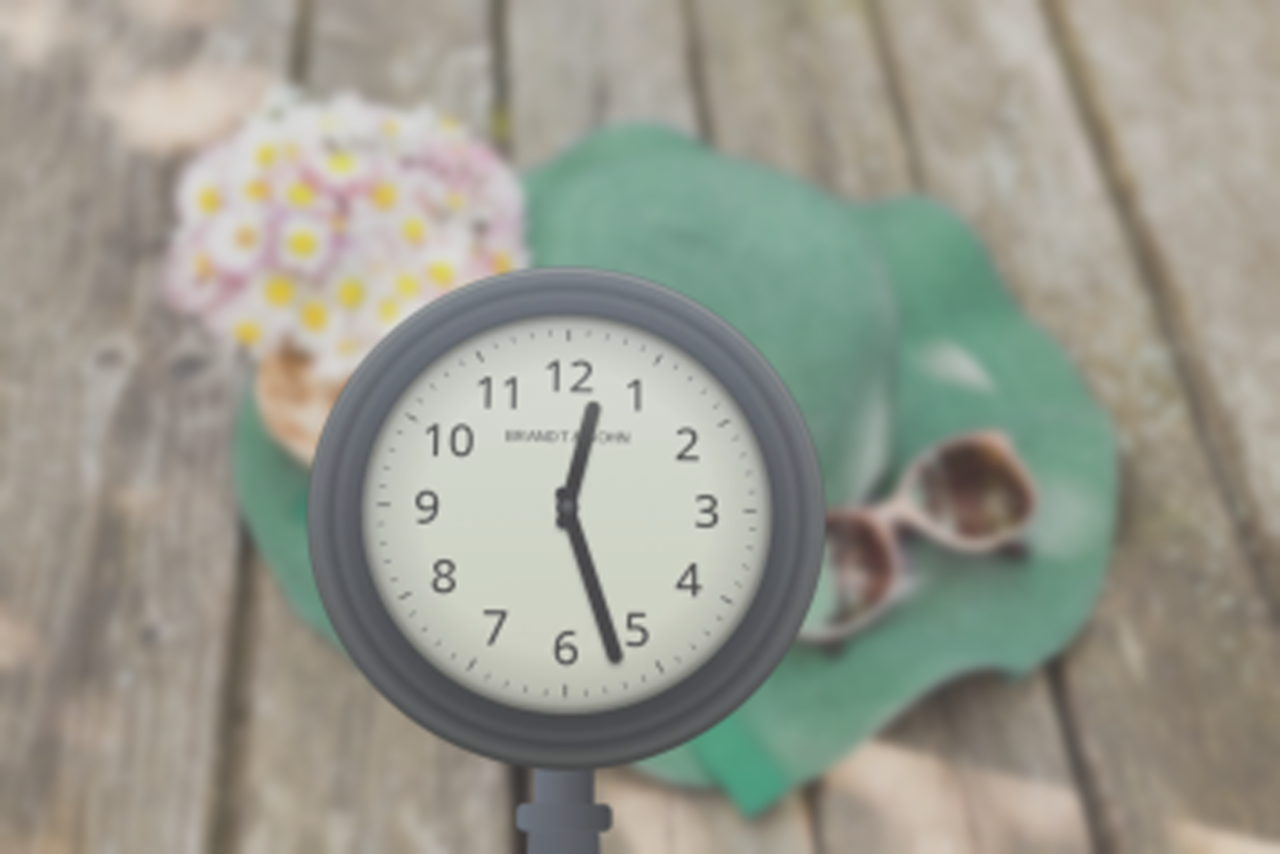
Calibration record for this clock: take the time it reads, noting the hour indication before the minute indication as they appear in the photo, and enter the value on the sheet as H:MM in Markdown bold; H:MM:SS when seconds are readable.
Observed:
**12:27**
